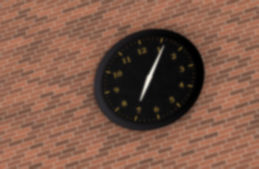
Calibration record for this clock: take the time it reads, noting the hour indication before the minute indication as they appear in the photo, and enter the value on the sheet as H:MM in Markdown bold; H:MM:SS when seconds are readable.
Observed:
**7:06**
